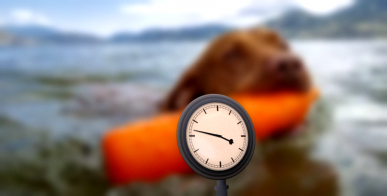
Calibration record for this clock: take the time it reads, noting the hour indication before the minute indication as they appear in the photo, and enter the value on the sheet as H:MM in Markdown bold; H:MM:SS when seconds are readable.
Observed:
**3:47**
